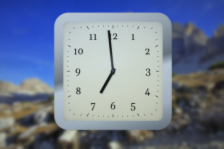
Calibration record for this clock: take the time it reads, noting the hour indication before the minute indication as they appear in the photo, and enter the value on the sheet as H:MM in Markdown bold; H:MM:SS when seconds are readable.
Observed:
**6:59**
